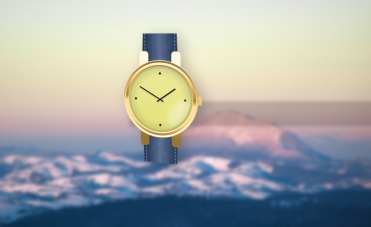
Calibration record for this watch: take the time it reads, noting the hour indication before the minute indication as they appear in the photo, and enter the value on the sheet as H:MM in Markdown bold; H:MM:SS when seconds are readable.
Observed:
**1:50**
